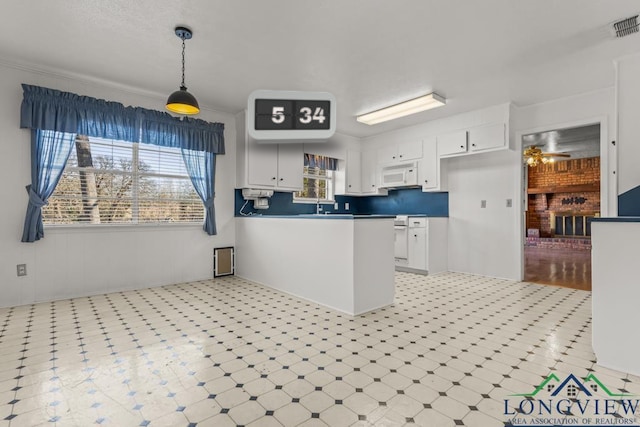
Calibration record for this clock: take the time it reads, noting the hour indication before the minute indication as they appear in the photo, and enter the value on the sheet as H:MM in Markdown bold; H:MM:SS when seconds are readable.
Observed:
**5:34**
